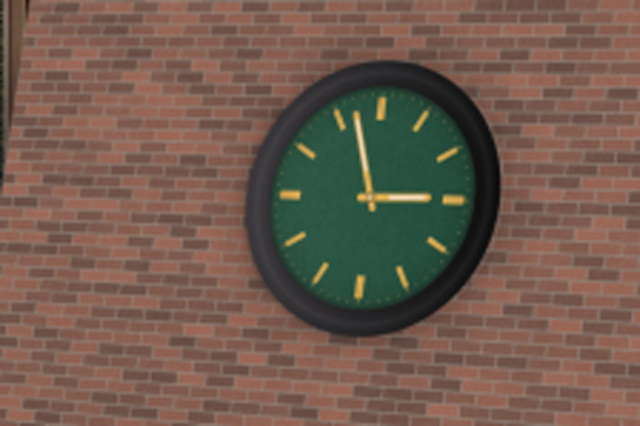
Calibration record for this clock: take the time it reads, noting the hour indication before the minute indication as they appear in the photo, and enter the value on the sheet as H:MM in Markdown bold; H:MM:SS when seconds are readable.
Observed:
**2:57**
